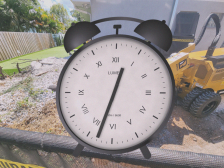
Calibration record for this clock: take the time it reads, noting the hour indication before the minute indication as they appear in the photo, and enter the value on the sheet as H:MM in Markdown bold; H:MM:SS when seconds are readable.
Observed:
**12:33**
